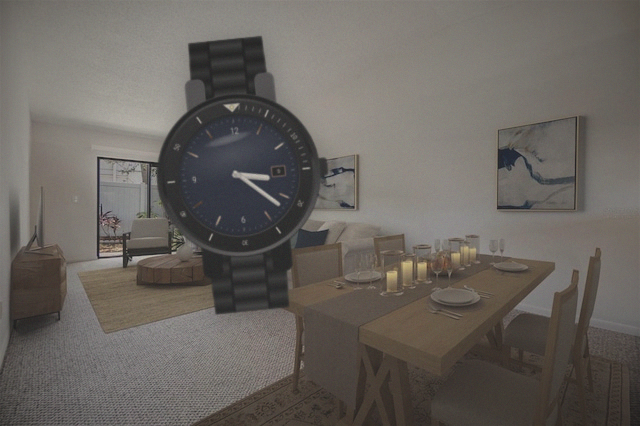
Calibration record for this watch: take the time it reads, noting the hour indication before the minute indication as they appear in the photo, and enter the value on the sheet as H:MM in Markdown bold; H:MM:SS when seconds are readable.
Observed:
**3:22**
